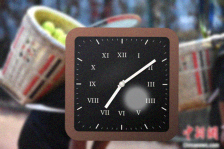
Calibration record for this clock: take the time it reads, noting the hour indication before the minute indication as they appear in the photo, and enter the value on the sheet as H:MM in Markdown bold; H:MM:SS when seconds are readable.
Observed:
**7:09**
